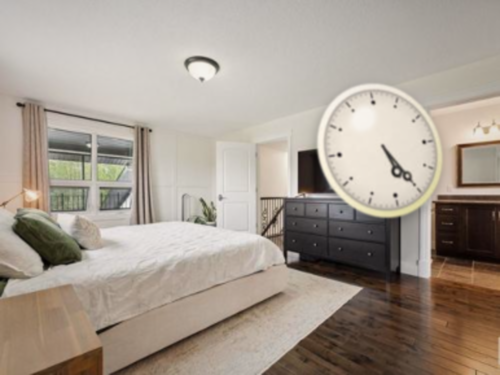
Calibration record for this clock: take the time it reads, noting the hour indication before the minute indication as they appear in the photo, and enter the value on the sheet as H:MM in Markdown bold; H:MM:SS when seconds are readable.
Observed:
**5:25**
